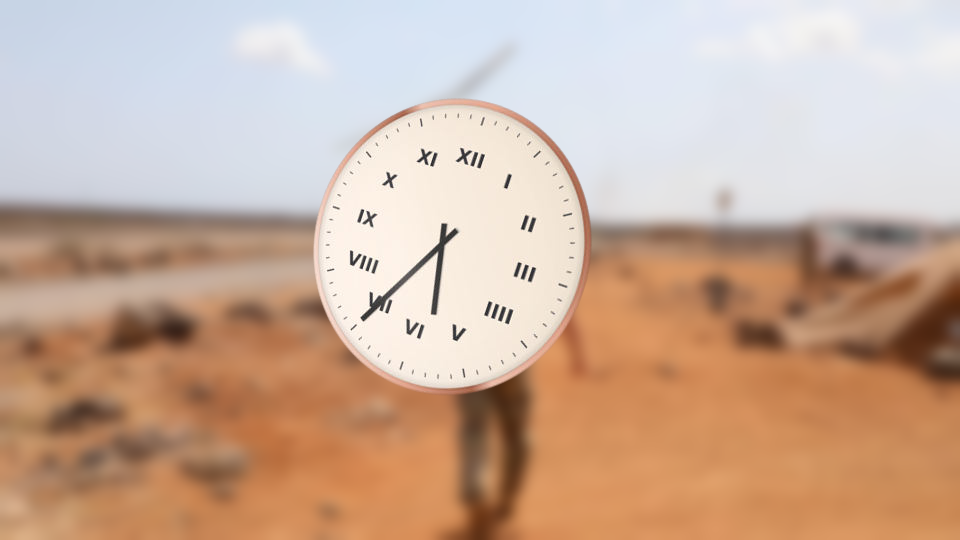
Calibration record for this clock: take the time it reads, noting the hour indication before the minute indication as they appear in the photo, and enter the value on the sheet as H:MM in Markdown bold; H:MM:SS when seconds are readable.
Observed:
**5:35**
